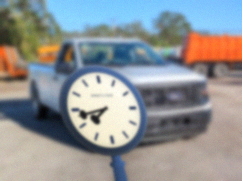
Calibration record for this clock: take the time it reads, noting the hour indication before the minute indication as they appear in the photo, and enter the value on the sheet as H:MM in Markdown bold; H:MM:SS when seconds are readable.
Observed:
**7:43**
